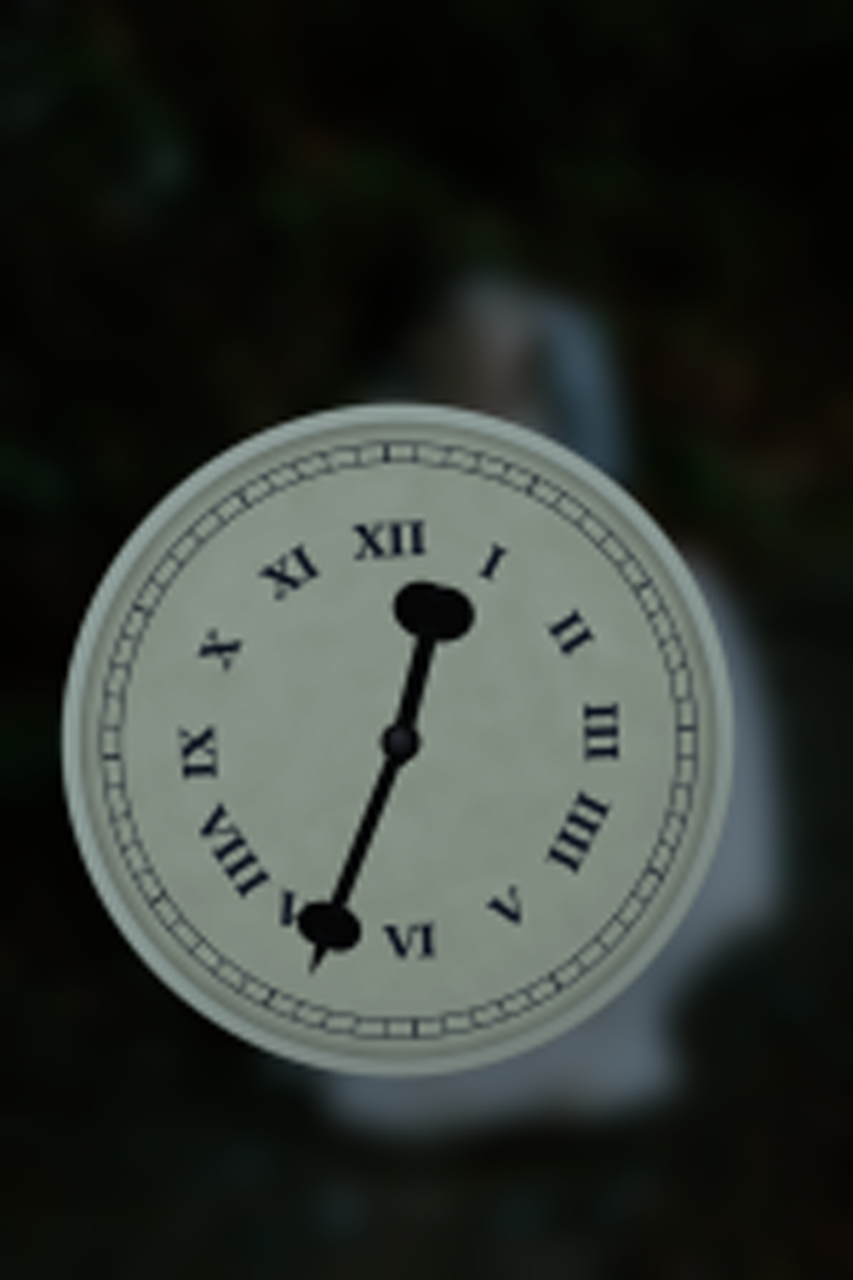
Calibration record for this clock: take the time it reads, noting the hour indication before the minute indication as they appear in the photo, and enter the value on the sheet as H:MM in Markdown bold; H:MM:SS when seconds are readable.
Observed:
**12:34**
